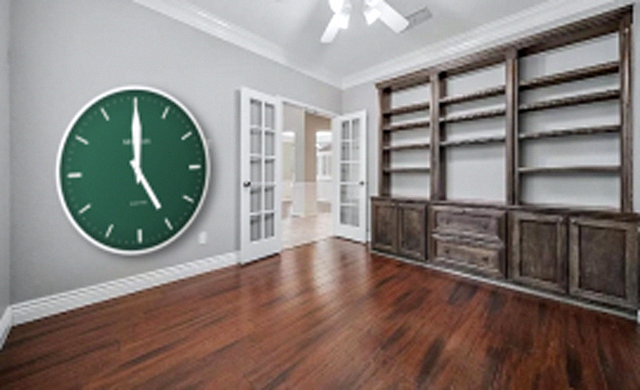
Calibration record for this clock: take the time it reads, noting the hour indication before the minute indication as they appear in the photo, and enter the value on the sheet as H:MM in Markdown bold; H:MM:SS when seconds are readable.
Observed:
**5:00**
